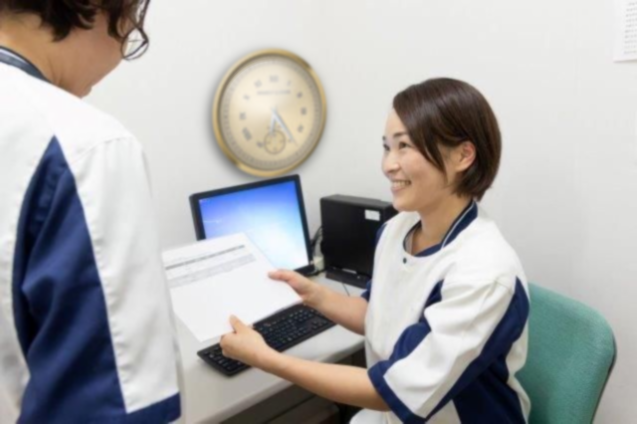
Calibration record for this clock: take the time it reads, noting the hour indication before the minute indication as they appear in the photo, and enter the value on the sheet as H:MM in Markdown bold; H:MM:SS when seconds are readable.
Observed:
**6:24**
